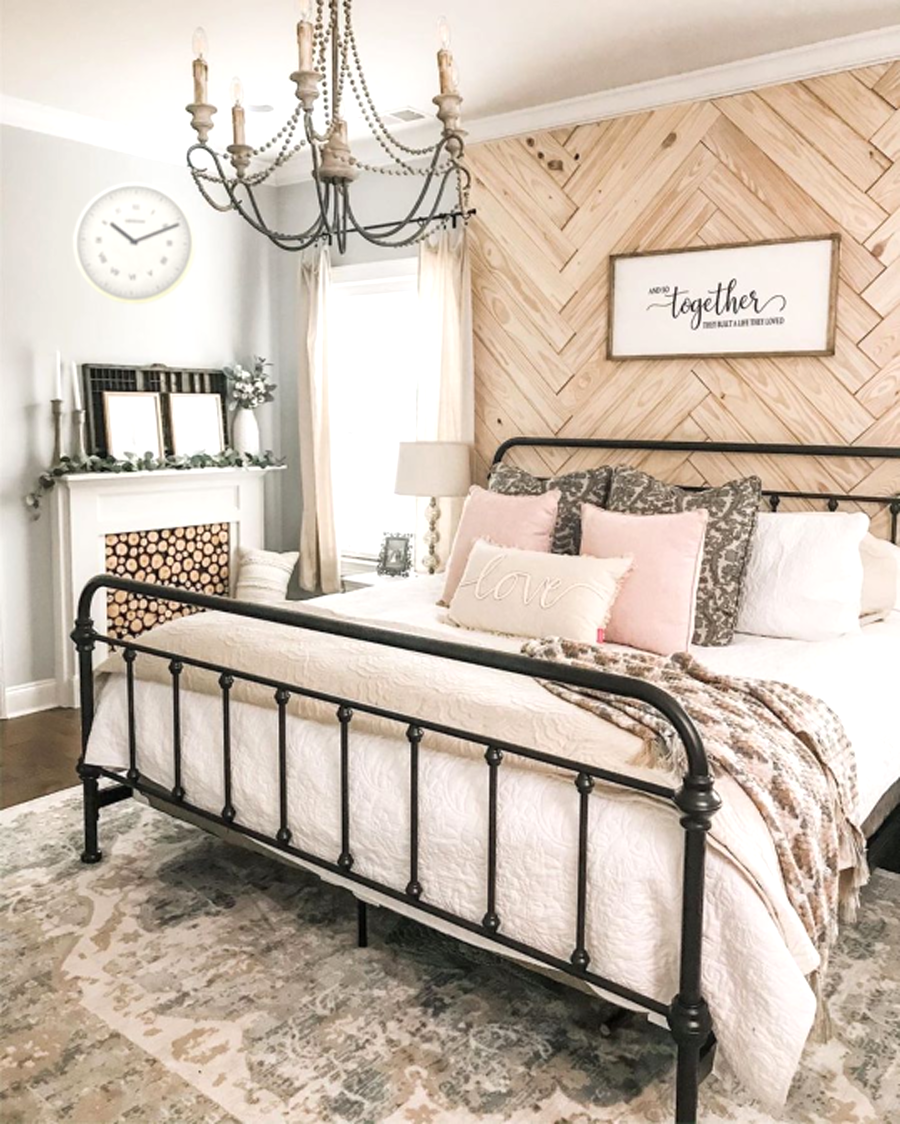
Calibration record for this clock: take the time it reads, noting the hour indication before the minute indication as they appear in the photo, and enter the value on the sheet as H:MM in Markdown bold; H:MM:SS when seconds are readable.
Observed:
**10:11**
